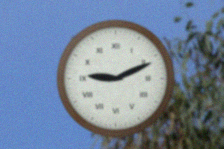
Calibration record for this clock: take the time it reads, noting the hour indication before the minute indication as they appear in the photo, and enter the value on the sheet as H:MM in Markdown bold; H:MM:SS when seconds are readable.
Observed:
**9:11**
